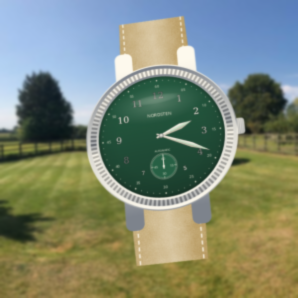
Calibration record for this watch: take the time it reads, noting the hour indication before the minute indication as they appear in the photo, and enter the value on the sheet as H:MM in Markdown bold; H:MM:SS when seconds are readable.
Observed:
**2:19**
